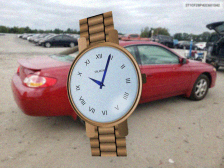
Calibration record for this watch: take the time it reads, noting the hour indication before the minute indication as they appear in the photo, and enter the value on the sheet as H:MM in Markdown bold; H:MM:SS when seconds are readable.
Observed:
**10:04**
